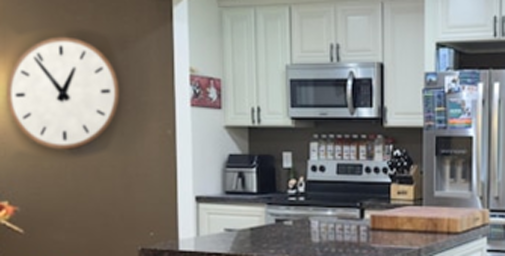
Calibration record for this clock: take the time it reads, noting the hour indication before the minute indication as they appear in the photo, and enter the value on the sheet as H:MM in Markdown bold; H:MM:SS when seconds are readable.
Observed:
**12:54**
